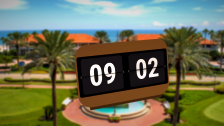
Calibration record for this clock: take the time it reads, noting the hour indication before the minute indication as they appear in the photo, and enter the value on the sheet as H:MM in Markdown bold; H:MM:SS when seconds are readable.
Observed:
**9:02**
